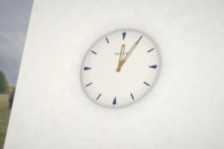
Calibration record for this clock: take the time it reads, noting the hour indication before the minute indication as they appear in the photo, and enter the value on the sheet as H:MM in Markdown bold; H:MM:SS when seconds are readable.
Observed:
**12:05**
